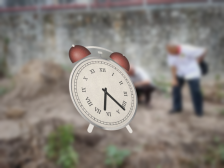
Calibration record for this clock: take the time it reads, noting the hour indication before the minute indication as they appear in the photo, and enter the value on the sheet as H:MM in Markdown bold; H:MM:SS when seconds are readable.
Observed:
**6:22**
